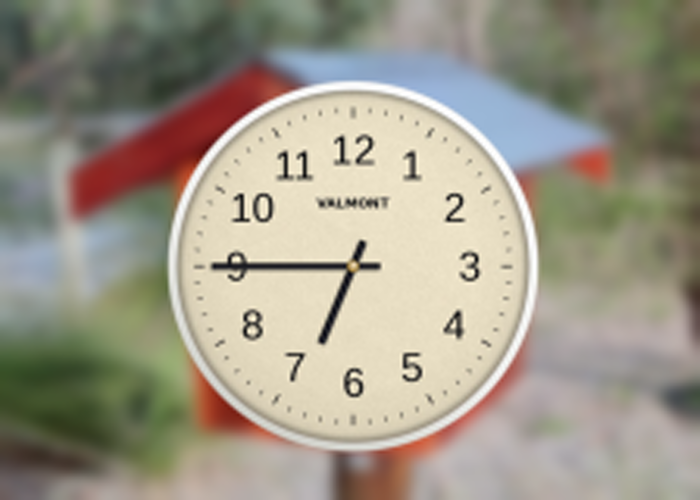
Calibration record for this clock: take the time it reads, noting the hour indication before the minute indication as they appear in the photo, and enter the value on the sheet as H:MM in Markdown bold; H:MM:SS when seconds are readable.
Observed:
**6:45**
